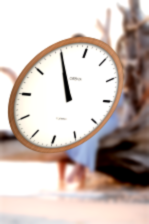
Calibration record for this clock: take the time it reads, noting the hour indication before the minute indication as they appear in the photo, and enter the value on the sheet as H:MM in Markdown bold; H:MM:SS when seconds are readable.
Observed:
**10:55**
